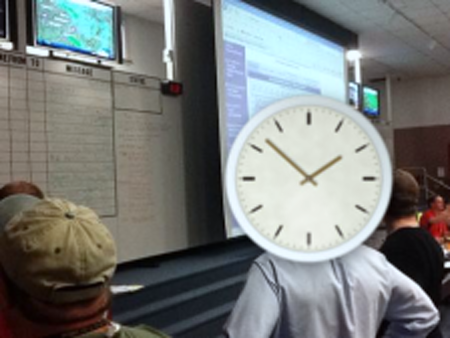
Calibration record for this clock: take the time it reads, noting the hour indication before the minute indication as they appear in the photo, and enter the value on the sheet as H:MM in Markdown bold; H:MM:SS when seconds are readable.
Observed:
**1:52**
